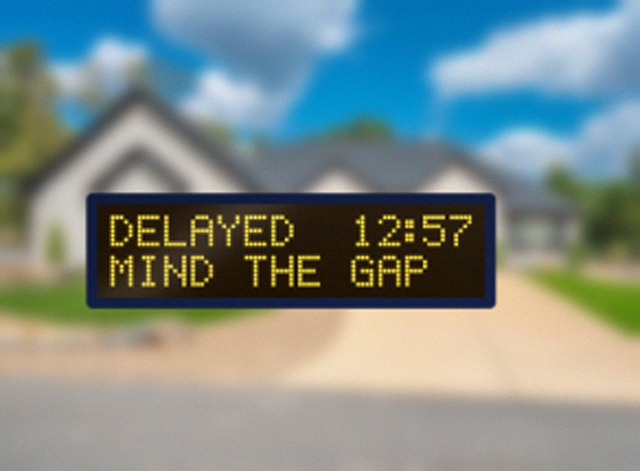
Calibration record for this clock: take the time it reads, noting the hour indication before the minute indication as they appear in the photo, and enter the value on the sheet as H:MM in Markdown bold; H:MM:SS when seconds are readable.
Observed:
**12:57**
